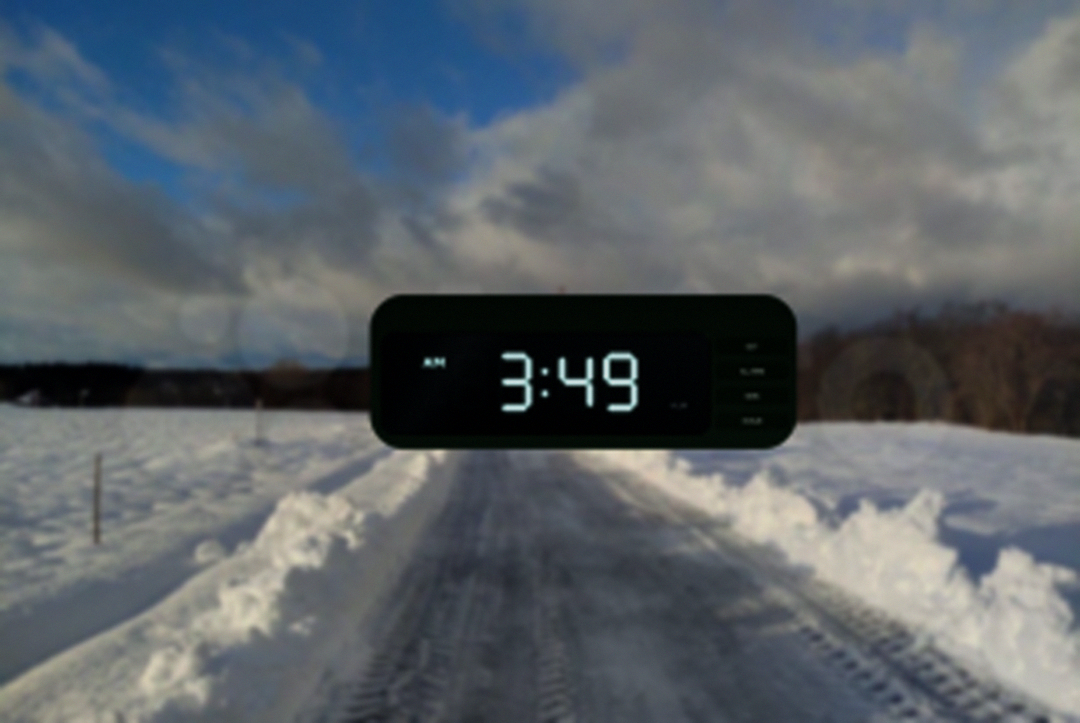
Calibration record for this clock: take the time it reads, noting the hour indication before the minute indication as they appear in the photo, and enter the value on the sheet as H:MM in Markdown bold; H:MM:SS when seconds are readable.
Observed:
**3:49**
